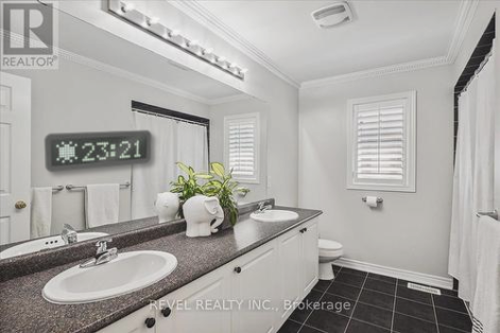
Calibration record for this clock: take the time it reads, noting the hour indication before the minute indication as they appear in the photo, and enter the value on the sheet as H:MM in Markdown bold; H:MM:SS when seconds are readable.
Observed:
**23:21**
